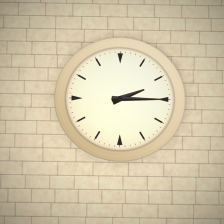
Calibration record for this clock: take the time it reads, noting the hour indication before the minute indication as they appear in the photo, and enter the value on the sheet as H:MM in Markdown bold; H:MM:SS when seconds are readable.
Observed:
**2:15**
